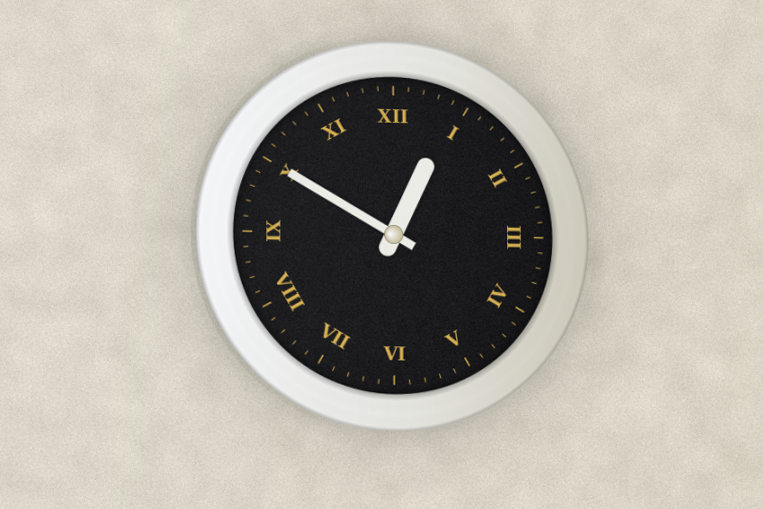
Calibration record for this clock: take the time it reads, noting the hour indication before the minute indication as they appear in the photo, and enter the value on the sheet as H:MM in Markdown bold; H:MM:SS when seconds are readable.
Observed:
**12:50**
